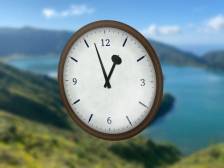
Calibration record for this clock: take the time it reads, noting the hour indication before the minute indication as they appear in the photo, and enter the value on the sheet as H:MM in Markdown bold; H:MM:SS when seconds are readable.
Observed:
**12:57**
